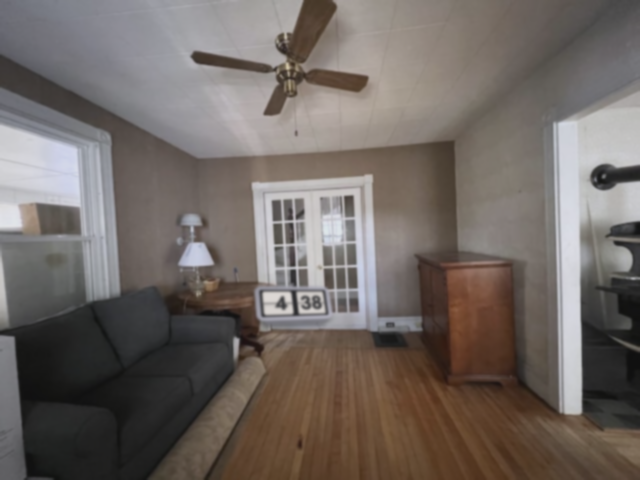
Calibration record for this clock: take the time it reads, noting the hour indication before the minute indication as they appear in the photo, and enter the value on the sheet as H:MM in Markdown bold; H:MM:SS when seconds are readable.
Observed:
**4:38**
